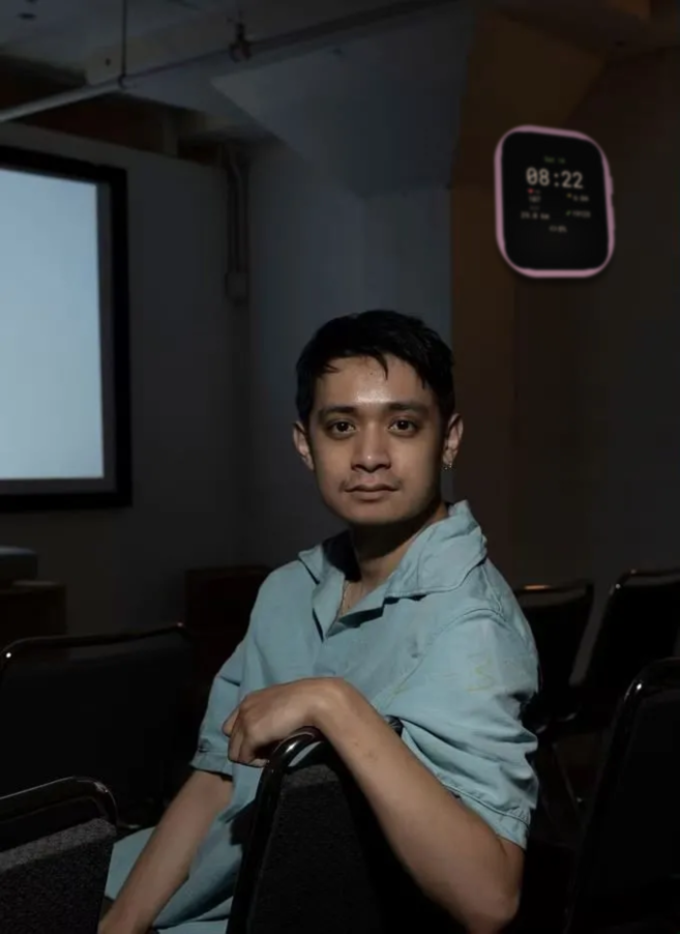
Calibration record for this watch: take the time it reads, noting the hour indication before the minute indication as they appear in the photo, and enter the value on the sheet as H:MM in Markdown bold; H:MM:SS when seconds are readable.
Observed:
**8:22**
